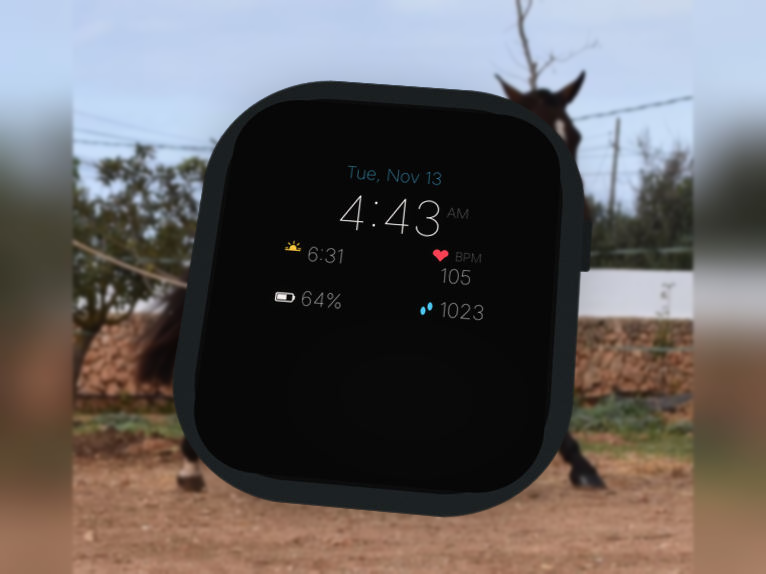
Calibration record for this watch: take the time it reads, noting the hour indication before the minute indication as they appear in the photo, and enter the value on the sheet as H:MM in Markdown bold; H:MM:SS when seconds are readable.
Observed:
**4:43**
